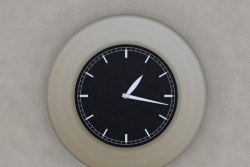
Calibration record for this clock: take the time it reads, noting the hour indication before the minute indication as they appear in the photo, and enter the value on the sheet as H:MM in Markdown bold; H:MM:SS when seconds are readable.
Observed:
**1:17**
